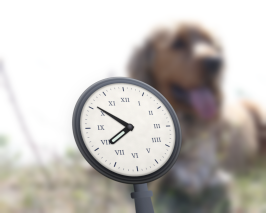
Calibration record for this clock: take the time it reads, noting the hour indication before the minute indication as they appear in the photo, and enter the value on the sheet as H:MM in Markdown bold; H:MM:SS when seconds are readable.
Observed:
**7:51**
